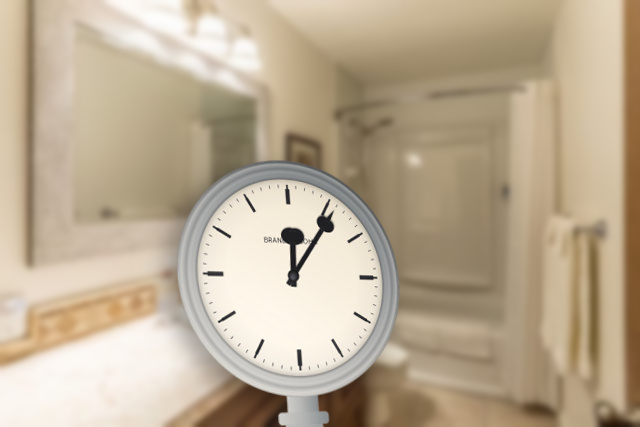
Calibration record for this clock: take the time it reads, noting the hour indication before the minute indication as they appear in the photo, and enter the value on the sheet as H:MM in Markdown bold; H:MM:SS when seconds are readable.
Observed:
**12:06**
